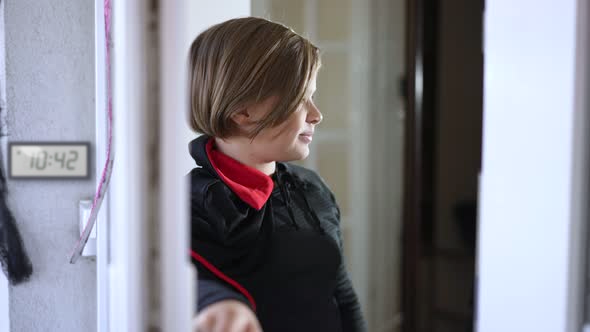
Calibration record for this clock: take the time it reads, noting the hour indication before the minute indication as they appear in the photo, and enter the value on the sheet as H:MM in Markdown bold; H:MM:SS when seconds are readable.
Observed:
**10:42**
